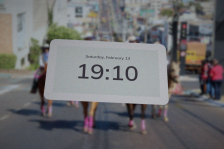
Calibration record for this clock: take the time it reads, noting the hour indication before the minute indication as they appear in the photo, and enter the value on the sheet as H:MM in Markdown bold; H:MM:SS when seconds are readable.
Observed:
**19:10**
